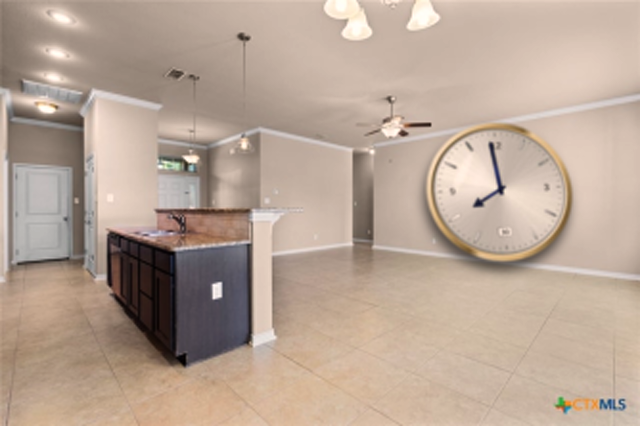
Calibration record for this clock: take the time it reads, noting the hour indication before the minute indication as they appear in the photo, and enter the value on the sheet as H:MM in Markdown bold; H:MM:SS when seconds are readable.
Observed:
**7:59**
